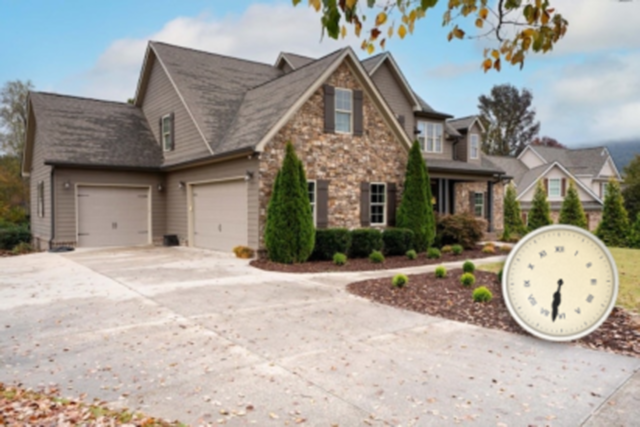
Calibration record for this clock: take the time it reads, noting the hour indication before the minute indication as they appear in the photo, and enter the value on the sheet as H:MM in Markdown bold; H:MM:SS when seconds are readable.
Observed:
**6:32**
